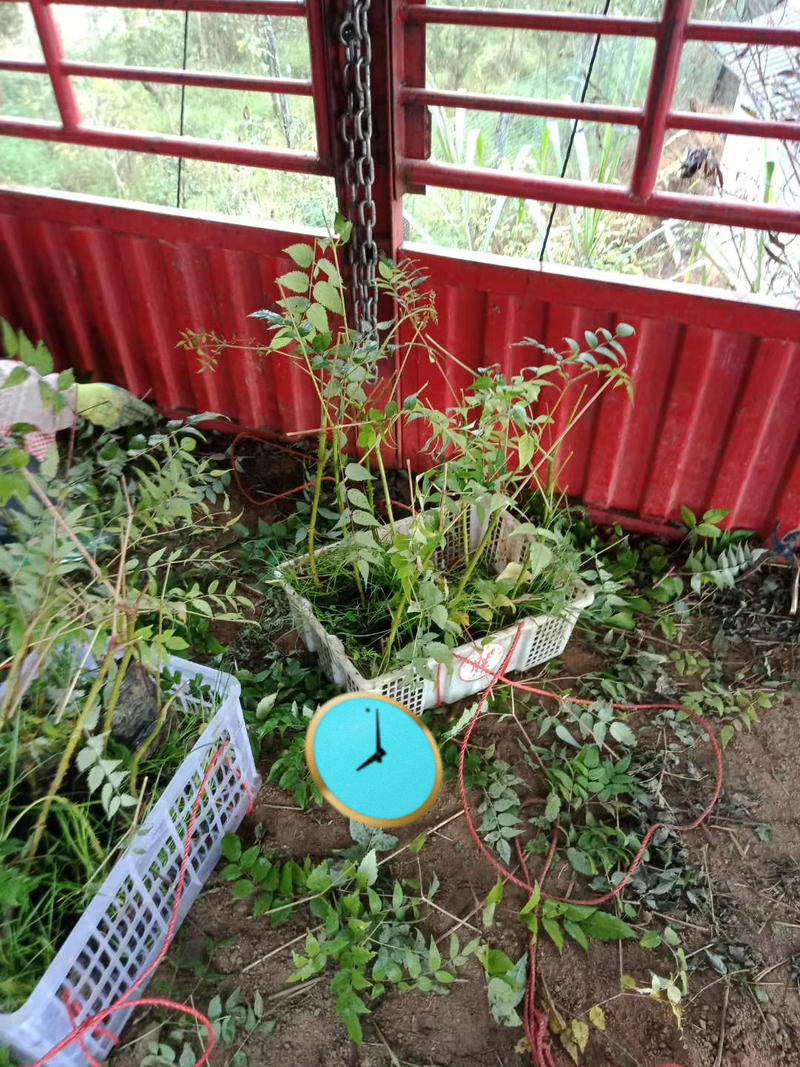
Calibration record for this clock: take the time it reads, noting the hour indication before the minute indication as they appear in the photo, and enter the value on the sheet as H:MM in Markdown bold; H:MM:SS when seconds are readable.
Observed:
**8:02**
